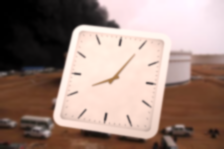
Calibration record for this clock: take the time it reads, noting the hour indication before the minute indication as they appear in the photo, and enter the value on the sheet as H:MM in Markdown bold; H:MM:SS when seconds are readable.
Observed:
**8:05**
